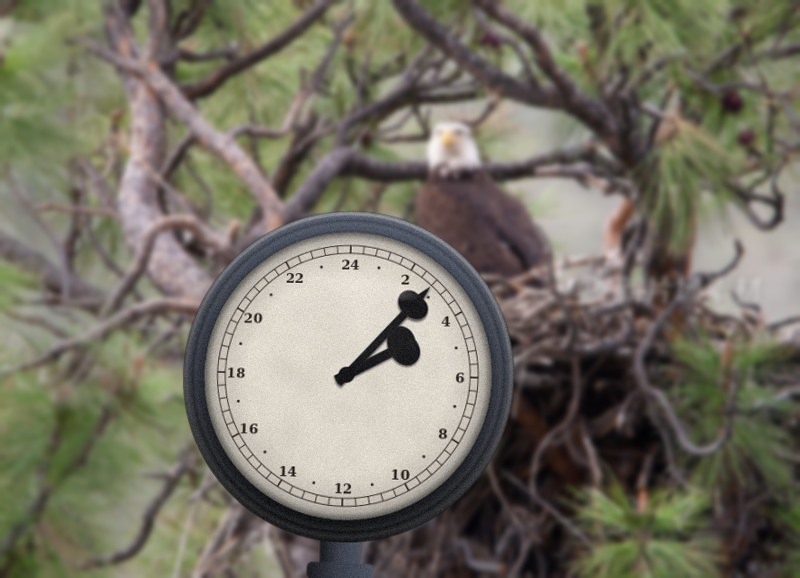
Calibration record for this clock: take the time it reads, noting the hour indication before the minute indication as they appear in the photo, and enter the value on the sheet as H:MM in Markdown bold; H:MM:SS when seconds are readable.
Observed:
**4:07**
